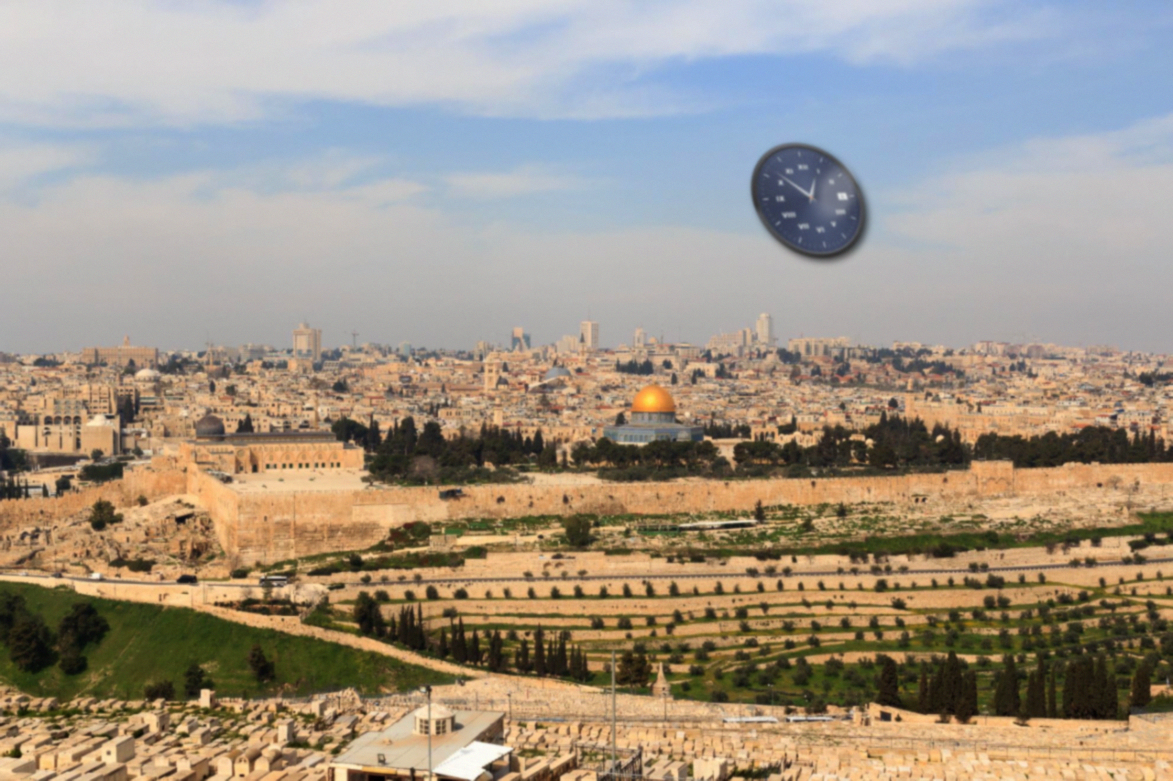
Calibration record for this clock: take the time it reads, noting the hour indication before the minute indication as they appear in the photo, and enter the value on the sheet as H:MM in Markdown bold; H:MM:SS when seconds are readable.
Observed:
**12:52**
